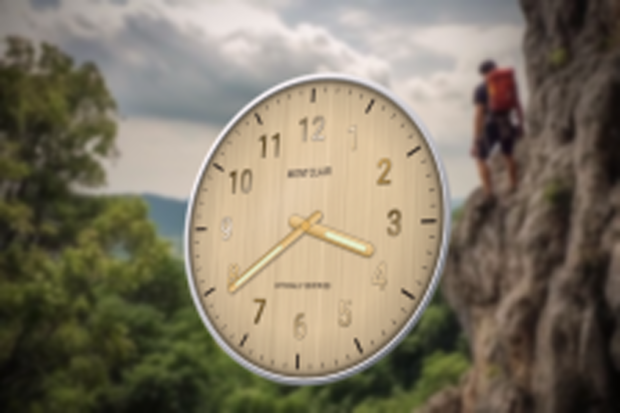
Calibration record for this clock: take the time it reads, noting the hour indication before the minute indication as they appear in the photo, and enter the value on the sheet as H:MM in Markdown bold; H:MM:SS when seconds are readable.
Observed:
**3:39**
